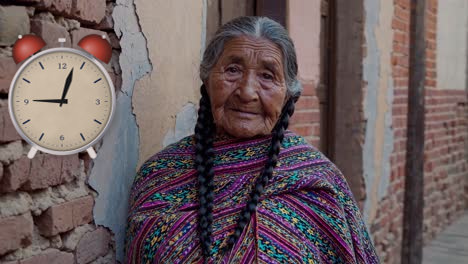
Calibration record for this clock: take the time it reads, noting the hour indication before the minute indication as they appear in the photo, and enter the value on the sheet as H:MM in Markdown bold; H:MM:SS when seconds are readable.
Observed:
**9:03**
